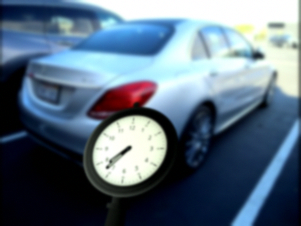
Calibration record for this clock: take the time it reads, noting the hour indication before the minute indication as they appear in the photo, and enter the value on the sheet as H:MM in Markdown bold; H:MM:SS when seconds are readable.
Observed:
**7:37**
